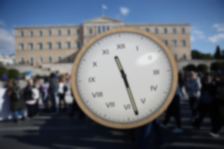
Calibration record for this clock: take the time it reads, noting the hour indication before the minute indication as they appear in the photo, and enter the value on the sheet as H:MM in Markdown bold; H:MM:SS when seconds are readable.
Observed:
**11:28**
